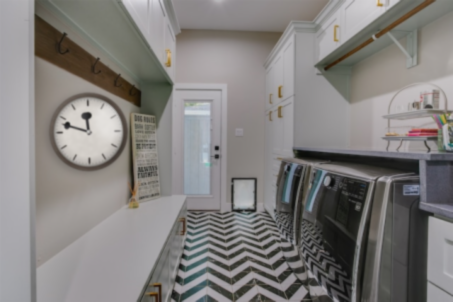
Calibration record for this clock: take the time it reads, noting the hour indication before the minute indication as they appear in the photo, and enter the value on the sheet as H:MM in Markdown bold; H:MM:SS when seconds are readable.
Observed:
**11:48**
